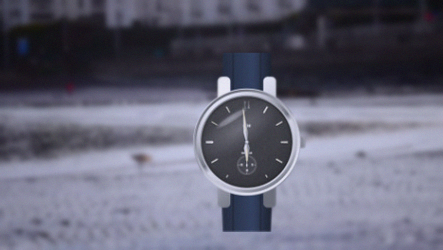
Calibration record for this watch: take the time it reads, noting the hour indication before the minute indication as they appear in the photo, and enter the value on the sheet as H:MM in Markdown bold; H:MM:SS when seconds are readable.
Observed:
**5:59**
